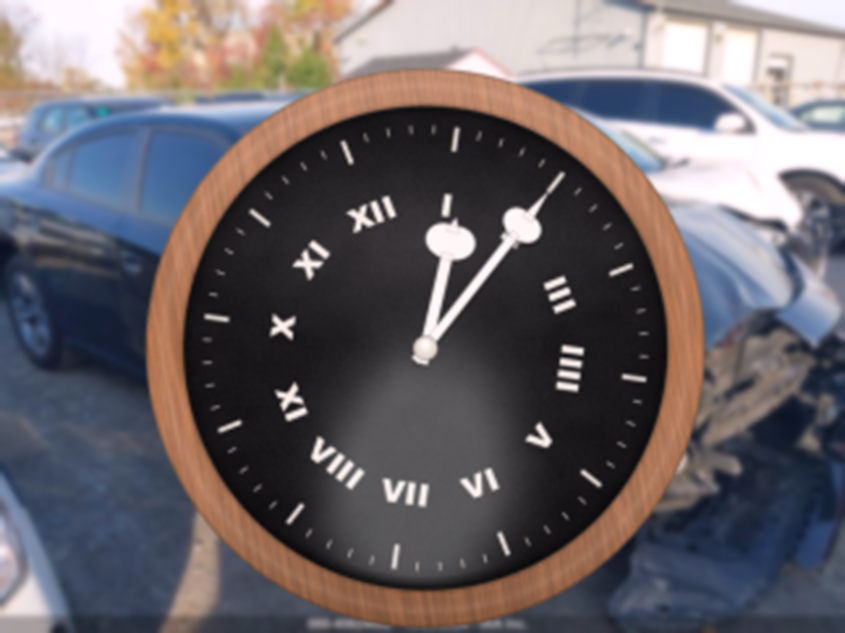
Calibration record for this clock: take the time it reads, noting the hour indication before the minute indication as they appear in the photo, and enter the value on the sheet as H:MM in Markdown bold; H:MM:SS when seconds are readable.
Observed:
**1:10**
